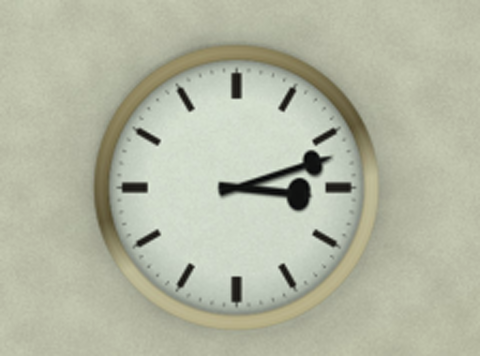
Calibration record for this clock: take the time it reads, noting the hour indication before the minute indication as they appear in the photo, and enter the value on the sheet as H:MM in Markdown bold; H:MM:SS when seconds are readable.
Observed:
**3:12**
